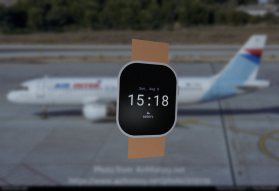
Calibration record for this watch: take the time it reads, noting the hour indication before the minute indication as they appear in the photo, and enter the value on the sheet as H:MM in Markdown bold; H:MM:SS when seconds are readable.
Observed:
**15:18**
